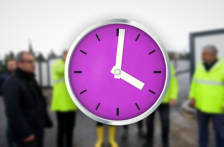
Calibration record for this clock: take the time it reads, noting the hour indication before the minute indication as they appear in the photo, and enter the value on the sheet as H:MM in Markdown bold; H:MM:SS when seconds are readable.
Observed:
**4:01**
